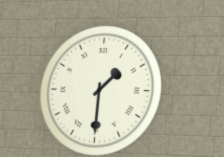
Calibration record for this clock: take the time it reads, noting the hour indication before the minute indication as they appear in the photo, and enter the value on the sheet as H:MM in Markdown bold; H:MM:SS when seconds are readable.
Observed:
**1:30**
